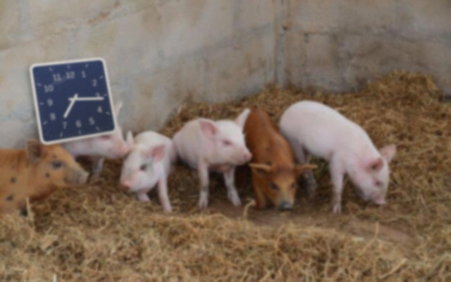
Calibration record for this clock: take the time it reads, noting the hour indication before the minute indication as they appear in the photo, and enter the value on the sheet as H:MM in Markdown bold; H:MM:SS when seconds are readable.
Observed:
**7:16**
